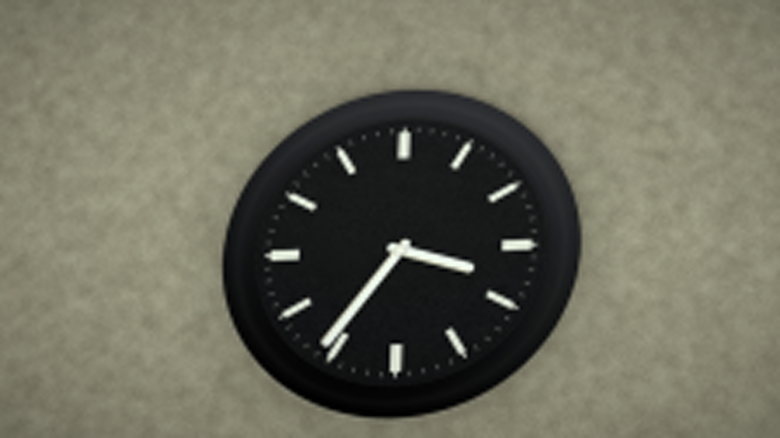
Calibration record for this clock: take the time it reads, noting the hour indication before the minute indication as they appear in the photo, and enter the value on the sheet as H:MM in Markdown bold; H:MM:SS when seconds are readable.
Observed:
**3:36**
